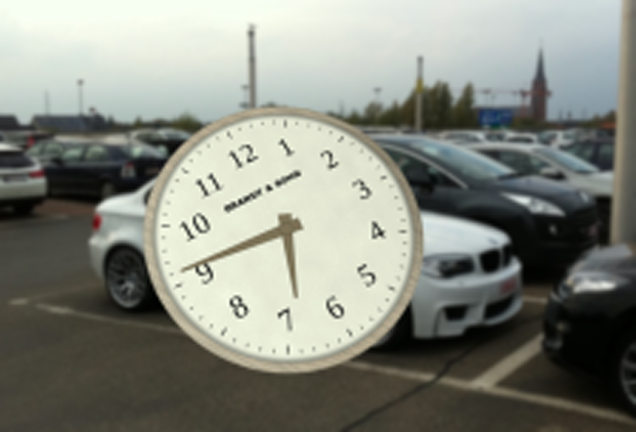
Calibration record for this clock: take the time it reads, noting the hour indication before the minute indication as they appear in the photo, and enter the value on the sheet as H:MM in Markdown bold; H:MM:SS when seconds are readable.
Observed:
**6:46**
